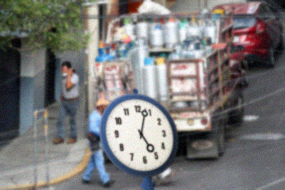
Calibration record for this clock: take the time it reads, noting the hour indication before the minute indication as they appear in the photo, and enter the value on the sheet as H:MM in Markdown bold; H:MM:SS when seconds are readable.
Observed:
**5:03**
